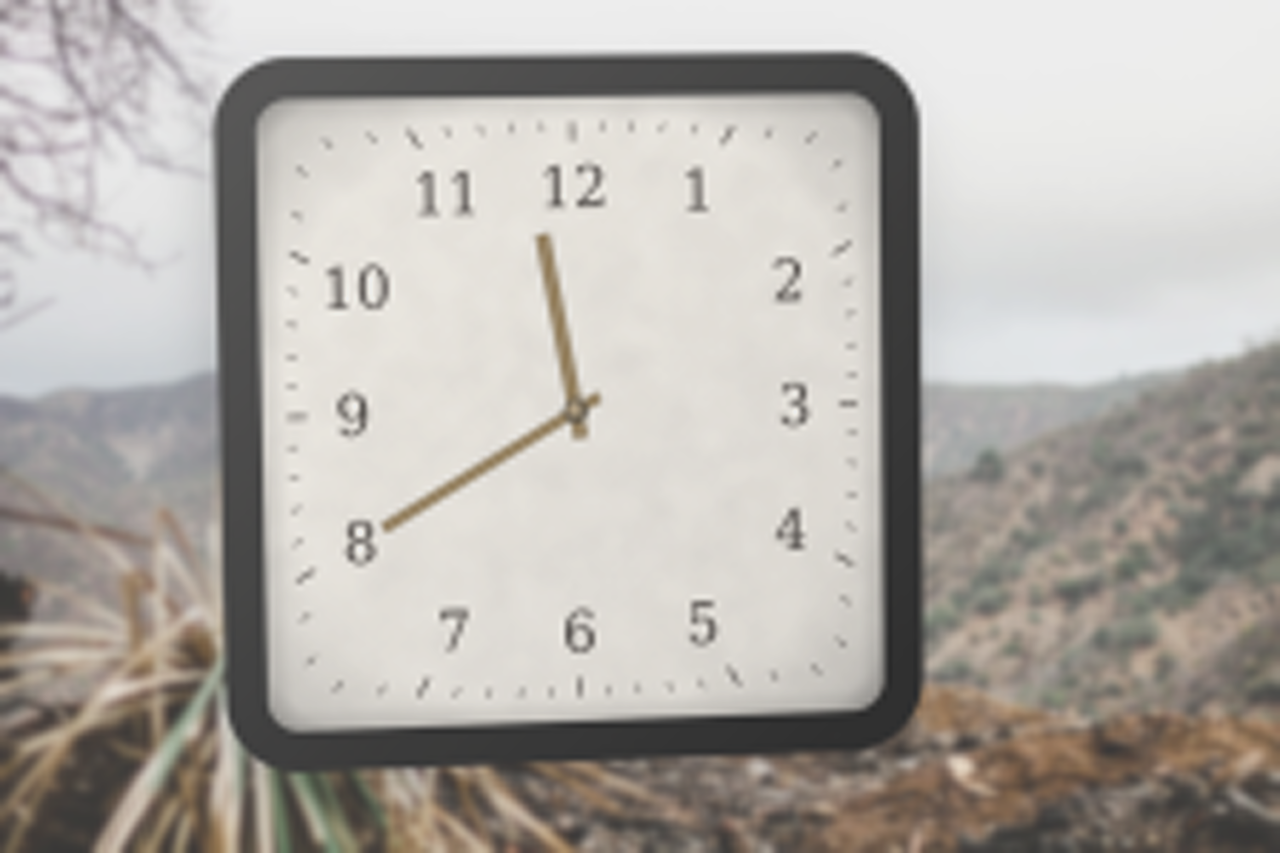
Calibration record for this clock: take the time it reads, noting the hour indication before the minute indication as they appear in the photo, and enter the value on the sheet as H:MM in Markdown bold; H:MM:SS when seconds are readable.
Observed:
**11:40**
